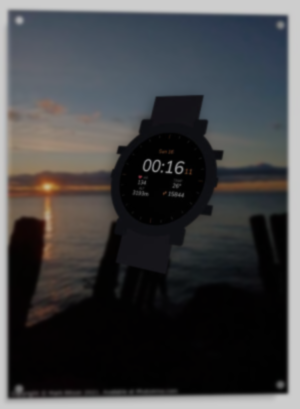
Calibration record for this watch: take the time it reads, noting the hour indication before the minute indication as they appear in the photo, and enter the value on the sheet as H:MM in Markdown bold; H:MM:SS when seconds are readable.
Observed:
**0:16**
